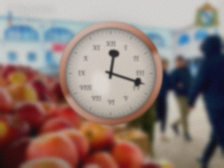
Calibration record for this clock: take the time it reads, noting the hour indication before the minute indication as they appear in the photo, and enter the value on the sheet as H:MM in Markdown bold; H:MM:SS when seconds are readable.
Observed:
**12:18**
